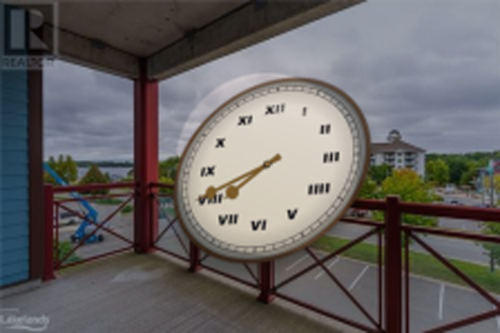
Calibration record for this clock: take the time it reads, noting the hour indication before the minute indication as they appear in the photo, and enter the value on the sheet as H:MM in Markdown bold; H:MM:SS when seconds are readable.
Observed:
**7:41**
